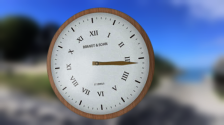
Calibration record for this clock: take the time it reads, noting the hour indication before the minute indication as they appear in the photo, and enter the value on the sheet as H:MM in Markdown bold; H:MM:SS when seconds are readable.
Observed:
**3:16**
